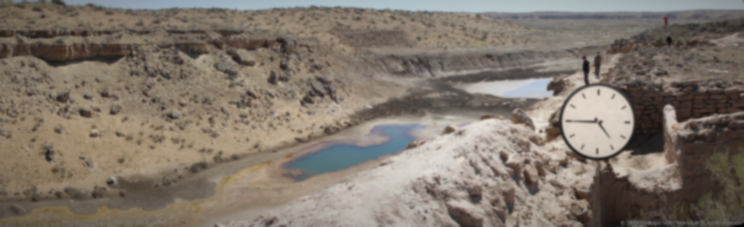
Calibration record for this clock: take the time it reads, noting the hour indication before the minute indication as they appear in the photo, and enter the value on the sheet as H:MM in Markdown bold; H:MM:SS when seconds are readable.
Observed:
**4:45**
